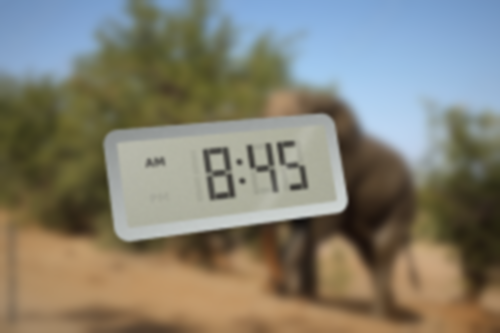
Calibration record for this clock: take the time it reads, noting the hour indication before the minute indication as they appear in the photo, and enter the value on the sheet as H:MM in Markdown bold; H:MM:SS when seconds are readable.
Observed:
**8:45**
